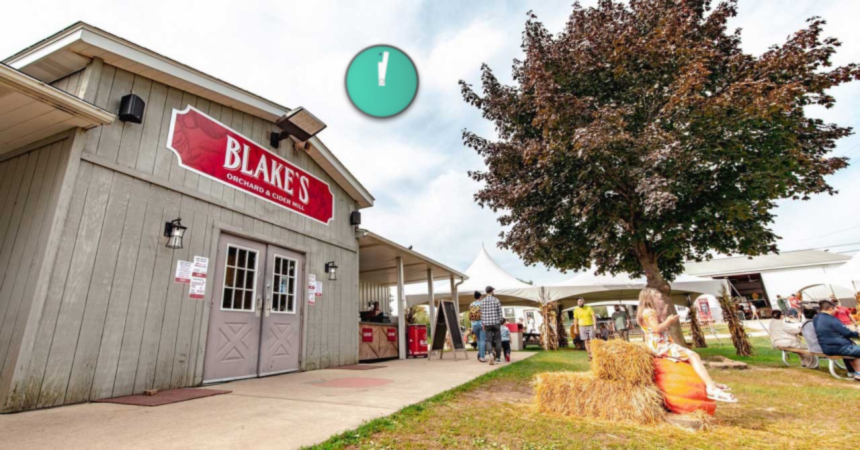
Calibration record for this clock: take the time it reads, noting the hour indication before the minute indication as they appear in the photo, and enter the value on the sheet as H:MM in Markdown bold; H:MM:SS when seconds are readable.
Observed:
**12:02**
